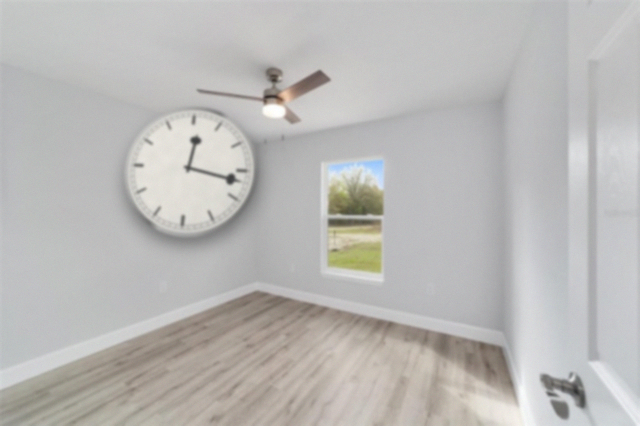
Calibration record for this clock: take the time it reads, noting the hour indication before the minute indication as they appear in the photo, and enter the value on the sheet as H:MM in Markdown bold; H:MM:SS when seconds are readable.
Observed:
**12:17**
